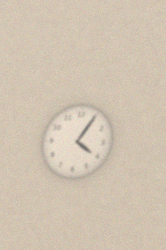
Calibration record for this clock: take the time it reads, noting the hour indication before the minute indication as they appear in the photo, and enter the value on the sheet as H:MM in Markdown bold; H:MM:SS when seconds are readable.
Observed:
**4:05**
